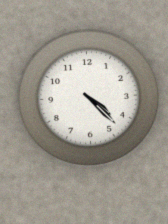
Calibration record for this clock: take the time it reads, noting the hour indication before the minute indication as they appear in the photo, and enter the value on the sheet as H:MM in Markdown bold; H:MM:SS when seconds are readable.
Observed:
**4:23**
